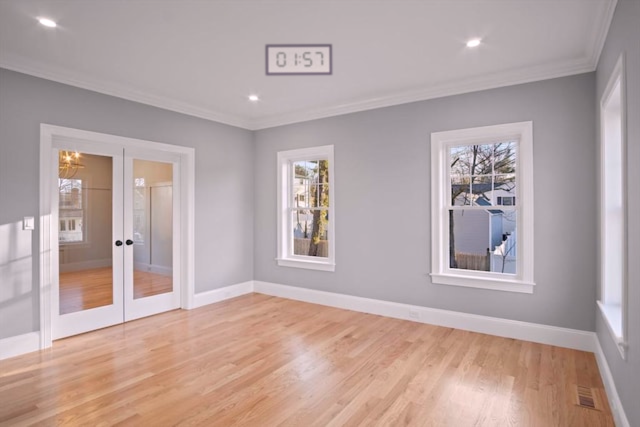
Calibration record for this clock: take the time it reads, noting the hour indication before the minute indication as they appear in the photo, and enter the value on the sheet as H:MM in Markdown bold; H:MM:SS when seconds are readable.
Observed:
**1:57**
